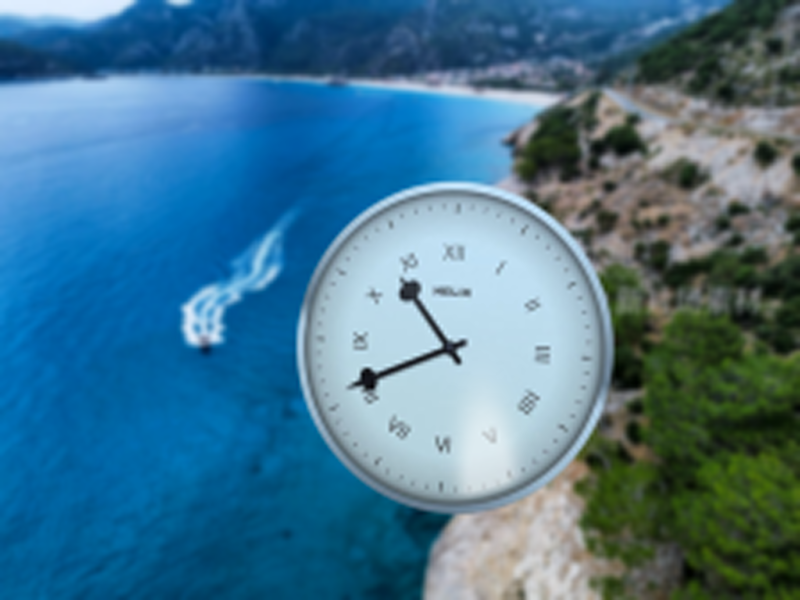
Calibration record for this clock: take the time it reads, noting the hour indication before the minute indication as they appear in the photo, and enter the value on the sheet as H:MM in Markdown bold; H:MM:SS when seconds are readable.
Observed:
**10:41**
